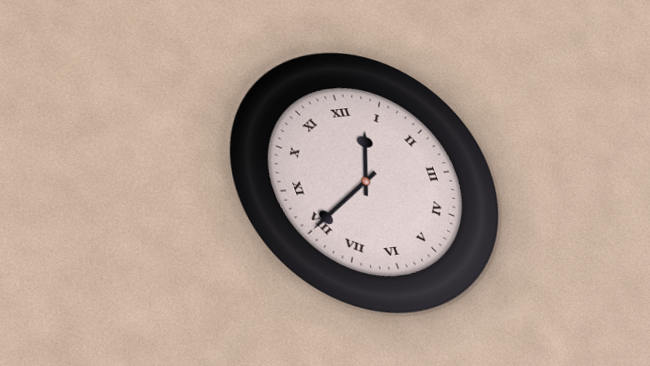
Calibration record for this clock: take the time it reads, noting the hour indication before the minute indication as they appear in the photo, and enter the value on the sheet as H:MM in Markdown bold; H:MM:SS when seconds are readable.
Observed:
**12:40**
